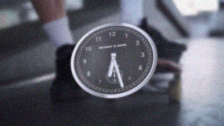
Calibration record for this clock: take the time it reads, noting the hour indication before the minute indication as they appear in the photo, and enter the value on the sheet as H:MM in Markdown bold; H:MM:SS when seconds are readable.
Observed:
**6:28**
